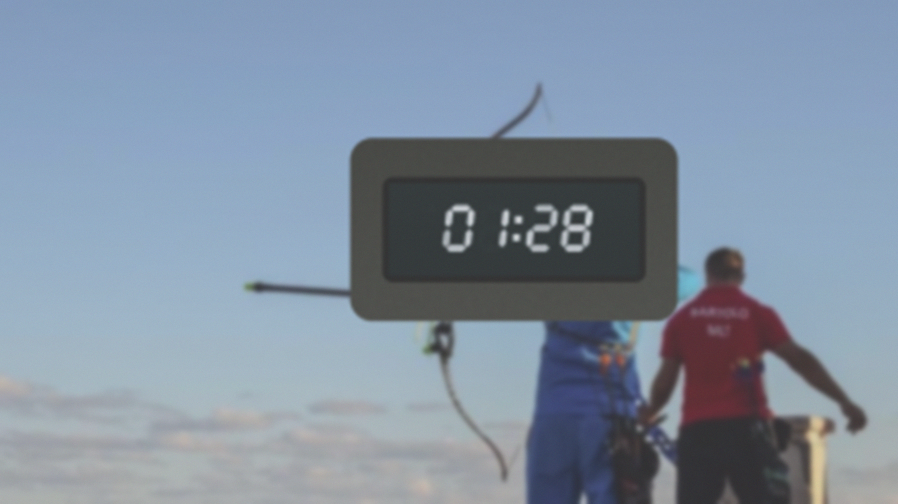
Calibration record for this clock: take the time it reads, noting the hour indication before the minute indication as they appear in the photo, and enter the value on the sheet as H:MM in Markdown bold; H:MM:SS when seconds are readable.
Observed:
**1:28**
